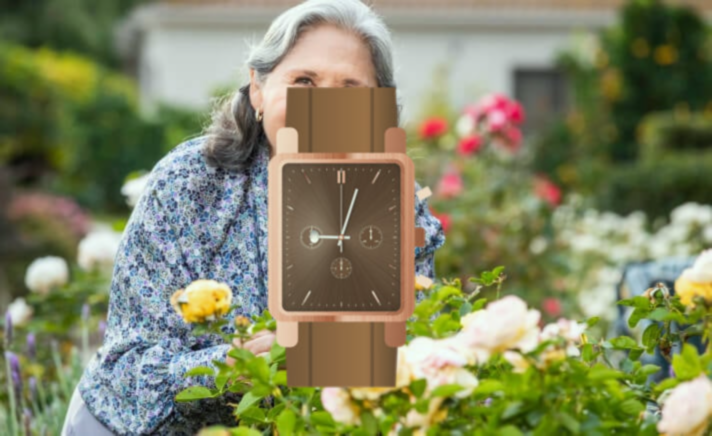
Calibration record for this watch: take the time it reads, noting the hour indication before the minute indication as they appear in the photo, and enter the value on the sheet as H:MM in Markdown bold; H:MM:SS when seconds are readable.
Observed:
**9:03**
